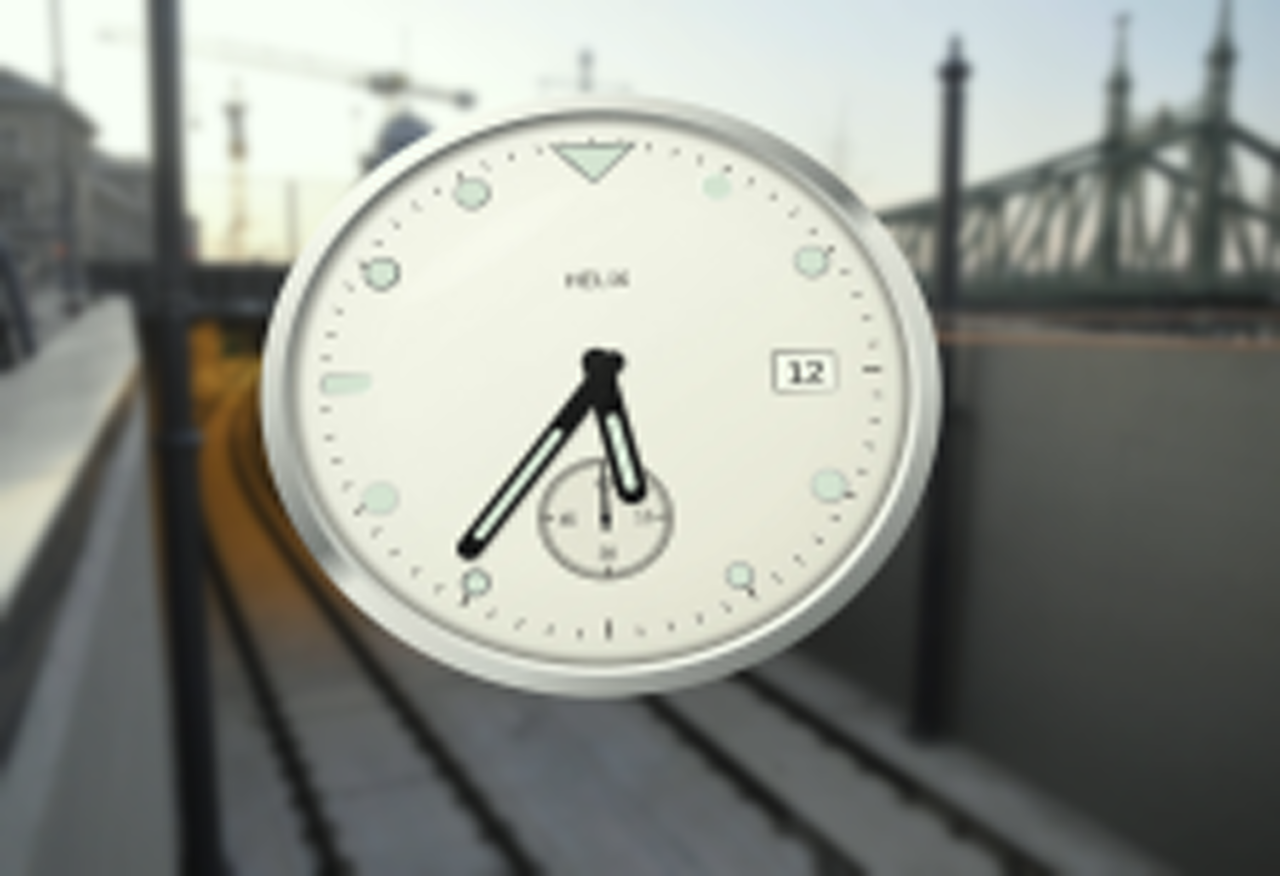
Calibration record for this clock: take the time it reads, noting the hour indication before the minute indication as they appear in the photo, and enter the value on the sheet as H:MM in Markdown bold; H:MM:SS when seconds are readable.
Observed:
**5:36**
